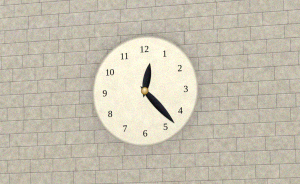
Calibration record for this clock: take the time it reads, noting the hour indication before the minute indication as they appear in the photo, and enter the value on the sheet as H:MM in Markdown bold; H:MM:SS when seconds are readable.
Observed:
**12:23**
